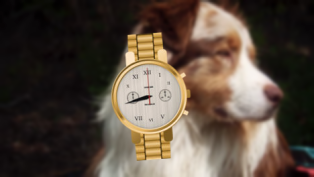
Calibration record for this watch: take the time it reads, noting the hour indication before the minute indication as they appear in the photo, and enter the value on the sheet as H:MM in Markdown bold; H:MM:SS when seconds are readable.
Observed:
**8:43**
